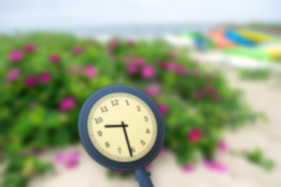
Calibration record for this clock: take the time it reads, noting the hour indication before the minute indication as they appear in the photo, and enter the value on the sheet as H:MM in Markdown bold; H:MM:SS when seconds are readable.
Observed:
**9:31**
